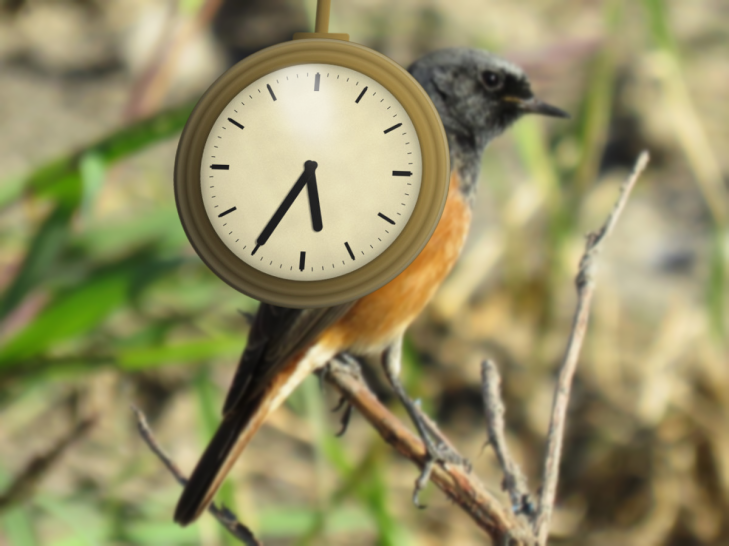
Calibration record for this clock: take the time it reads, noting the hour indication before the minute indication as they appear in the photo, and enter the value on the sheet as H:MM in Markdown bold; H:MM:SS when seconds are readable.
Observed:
**5:35**
